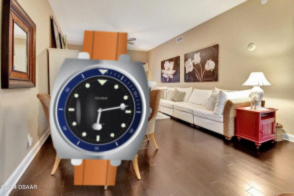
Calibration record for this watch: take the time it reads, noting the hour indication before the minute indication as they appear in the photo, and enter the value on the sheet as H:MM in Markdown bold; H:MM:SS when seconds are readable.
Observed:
**6:13**
